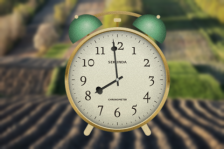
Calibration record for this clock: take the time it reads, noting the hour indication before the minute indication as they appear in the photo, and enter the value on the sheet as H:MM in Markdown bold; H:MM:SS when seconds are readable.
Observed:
**7:59**
